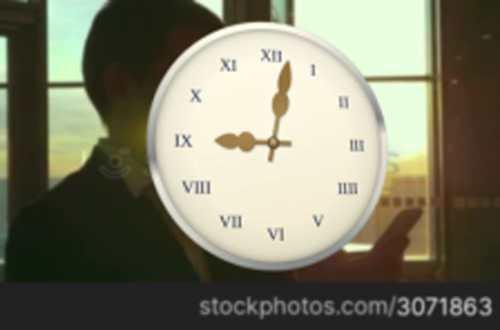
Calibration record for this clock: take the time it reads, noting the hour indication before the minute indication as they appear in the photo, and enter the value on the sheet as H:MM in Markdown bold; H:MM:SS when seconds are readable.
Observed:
**9:02**
